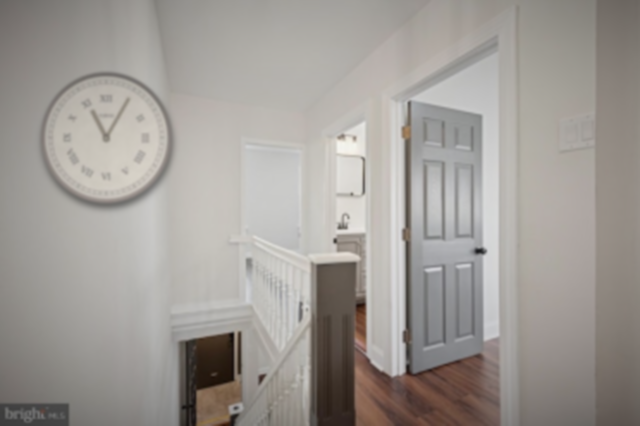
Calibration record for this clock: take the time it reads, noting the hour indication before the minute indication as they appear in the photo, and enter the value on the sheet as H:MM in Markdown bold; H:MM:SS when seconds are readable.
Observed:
**11:05**
